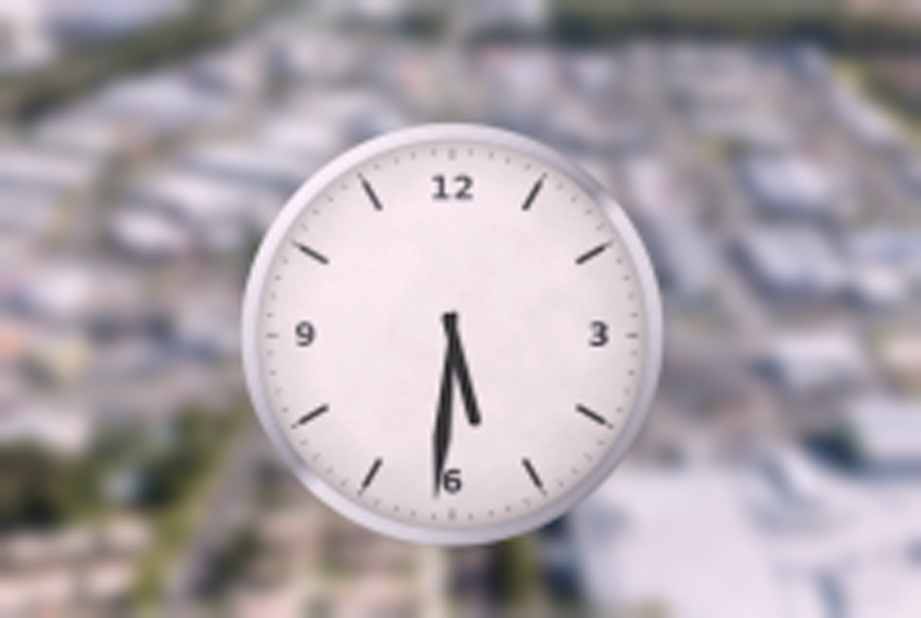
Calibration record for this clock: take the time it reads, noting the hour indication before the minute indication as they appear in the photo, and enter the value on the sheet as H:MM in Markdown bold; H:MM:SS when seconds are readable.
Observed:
**5:31**
